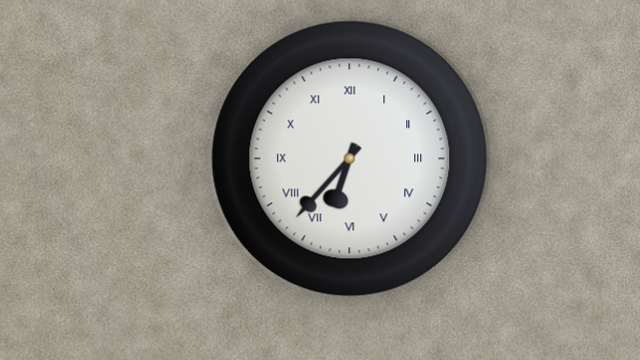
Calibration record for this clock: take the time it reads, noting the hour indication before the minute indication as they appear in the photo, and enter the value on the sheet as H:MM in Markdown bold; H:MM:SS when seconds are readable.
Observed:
**6:37**
